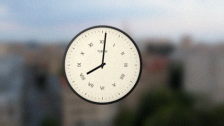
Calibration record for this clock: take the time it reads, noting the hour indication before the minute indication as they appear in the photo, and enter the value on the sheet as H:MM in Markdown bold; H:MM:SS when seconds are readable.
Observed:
**8:01**
